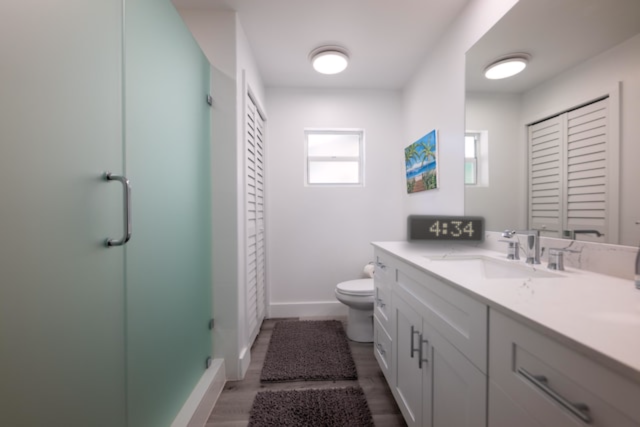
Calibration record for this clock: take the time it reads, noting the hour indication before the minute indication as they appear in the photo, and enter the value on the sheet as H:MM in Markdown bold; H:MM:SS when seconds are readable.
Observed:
**4:34**
